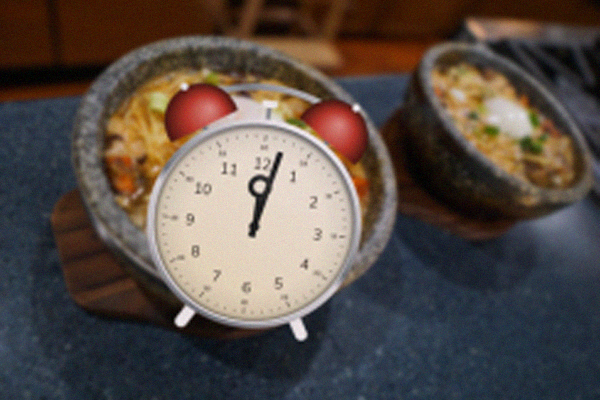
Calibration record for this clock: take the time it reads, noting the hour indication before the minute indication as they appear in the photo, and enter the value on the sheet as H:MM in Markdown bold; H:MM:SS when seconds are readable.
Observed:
**12:02**
